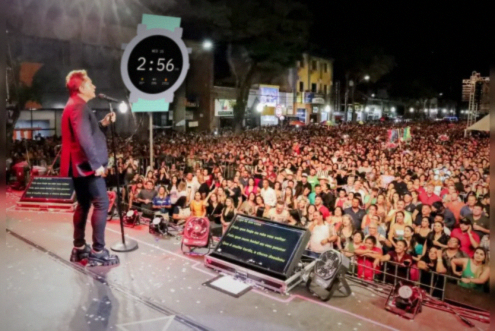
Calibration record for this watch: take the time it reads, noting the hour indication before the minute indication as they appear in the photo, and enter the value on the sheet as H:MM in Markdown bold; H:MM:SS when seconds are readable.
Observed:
**2:56**
